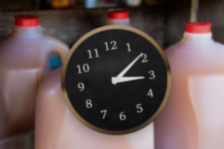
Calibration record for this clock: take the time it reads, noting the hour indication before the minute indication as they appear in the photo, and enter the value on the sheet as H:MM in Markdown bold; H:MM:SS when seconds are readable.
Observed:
**3:09**
